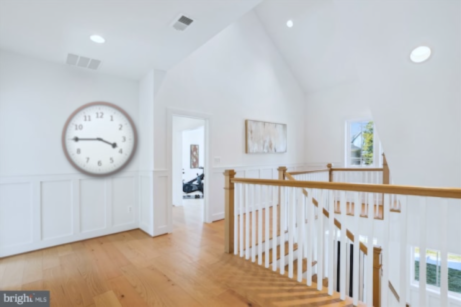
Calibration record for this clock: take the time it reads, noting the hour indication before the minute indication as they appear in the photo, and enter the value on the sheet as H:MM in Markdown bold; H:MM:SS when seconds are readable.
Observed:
**3:45**
